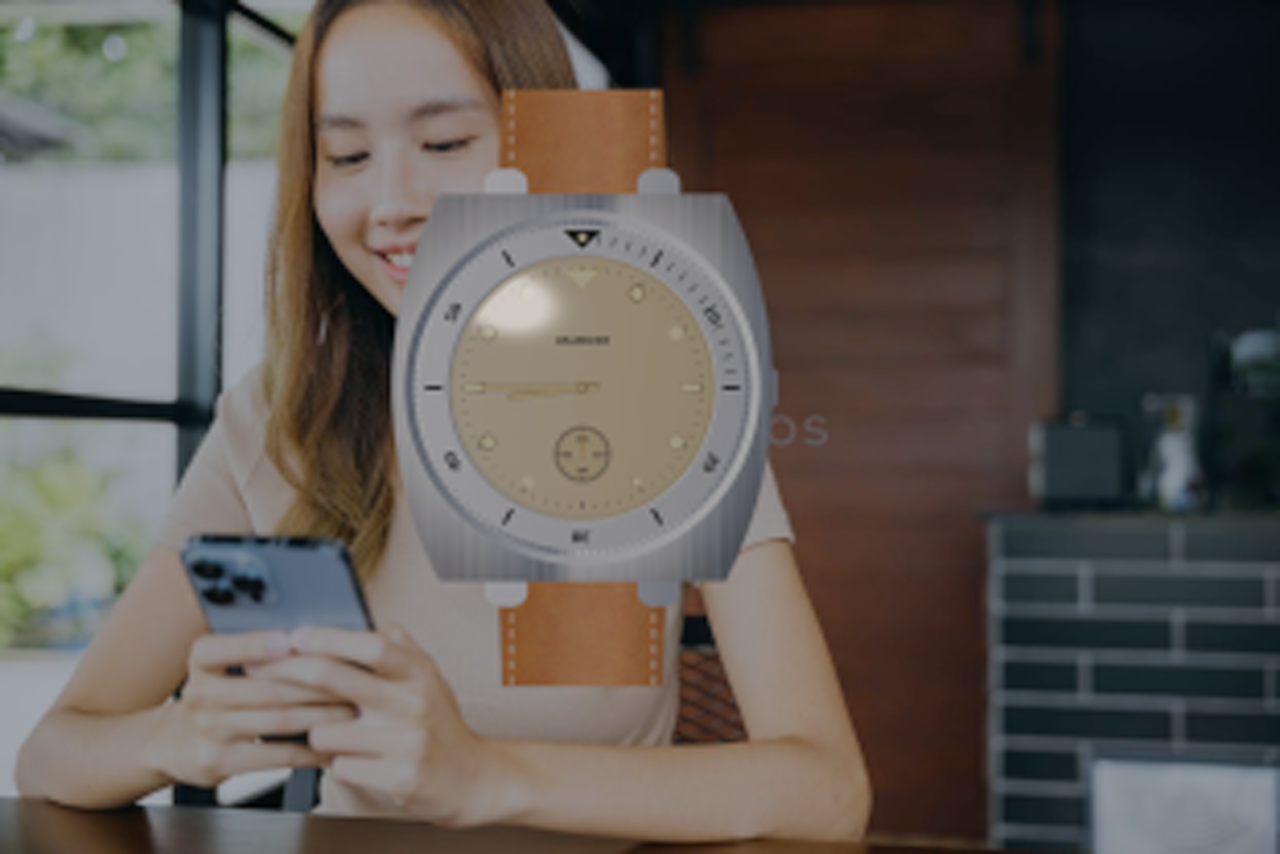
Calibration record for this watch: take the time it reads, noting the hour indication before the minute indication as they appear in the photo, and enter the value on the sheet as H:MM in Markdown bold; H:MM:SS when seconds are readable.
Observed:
**8:45**
